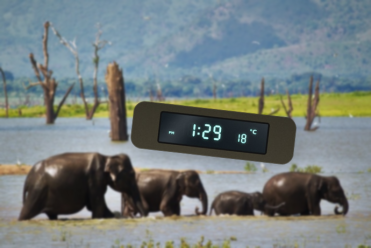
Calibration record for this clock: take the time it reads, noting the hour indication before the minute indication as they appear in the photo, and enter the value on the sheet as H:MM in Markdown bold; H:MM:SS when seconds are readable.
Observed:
**1:29**
